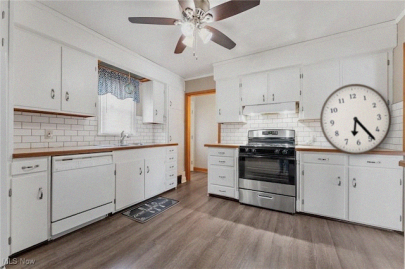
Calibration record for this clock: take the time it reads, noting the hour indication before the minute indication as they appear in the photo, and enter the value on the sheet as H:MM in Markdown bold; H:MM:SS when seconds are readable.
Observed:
**6:24**
